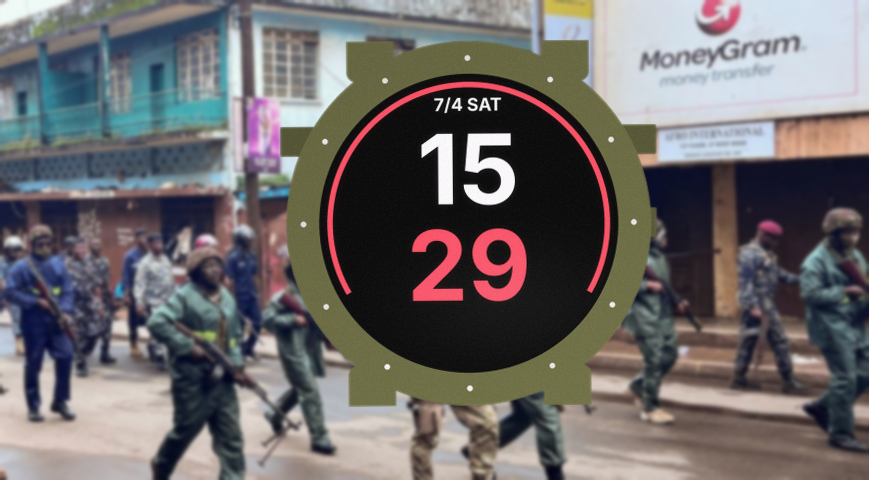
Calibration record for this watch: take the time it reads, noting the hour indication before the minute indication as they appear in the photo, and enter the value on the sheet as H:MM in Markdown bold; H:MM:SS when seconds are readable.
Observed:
**15:29**
